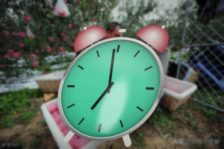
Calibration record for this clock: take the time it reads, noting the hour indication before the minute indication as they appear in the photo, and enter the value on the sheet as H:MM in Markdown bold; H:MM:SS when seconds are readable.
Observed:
**6:59**
